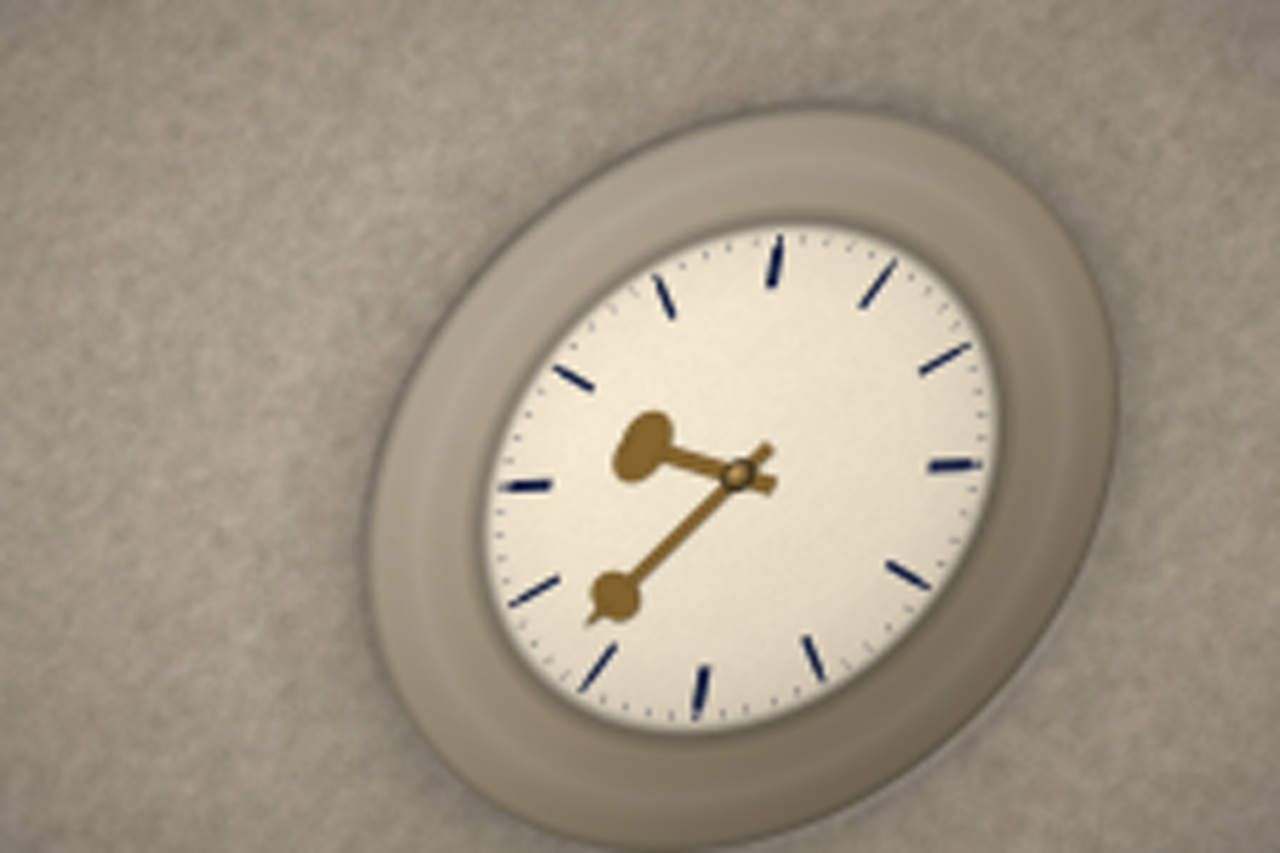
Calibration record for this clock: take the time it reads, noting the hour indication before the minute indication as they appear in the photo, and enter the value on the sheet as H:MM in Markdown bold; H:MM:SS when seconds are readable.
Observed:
**9:37**
